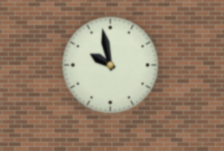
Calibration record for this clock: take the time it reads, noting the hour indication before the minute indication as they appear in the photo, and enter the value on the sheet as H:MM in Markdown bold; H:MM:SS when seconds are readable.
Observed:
**9:58**
